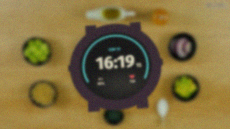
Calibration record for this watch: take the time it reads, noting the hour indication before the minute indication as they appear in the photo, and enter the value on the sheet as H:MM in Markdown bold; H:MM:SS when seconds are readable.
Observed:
**16:19**
